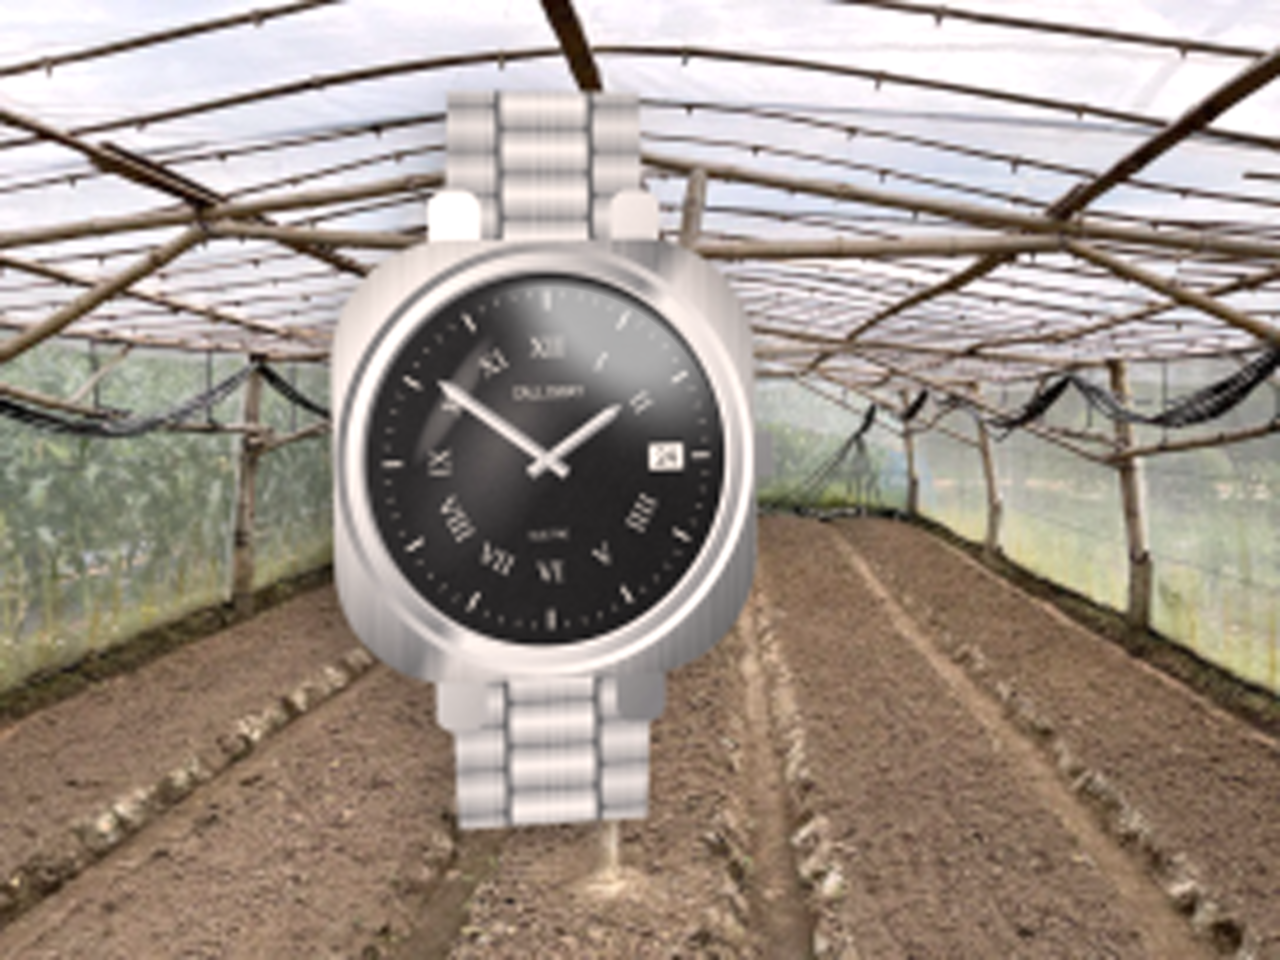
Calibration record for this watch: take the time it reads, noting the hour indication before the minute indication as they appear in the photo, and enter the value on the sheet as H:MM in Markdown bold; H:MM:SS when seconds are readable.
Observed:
**1:51**
